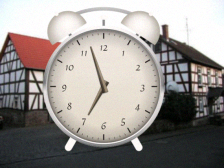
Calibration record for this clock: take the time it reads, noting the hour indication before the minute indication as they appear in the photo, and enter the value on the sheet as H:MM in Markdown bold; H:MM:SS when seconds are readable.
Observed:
**6:57**
